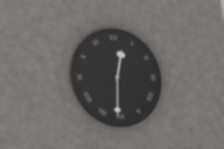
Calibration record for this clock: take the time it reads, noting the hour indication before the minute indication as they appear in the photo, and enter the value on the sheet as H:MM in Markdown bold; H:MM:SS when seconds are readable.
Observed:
**12:31**
